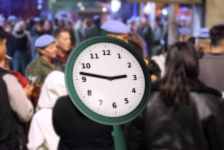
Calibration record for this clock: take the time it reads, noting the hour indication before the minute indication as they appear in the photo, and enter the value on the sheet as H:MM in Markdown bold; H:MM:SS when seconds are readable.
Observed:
**2:47**
